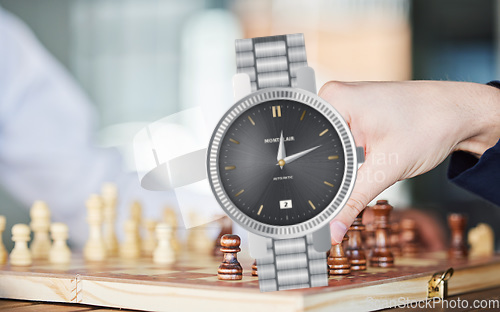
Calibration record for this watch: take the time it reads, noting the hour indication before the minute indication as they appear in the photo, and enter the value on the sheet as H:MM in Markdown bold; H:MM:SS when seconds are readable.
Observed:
**12:12**
